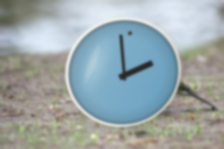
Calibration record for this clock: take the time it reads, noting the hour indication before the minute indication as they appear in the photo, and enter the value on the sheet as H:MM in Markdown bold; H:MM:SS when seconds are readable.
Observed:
**1:58**
